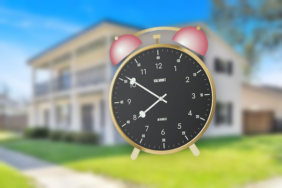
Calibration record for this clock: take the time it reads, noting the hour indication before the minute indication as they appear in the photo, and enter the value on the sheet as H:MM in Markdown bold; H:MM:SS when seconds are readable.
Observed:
**7:51**
